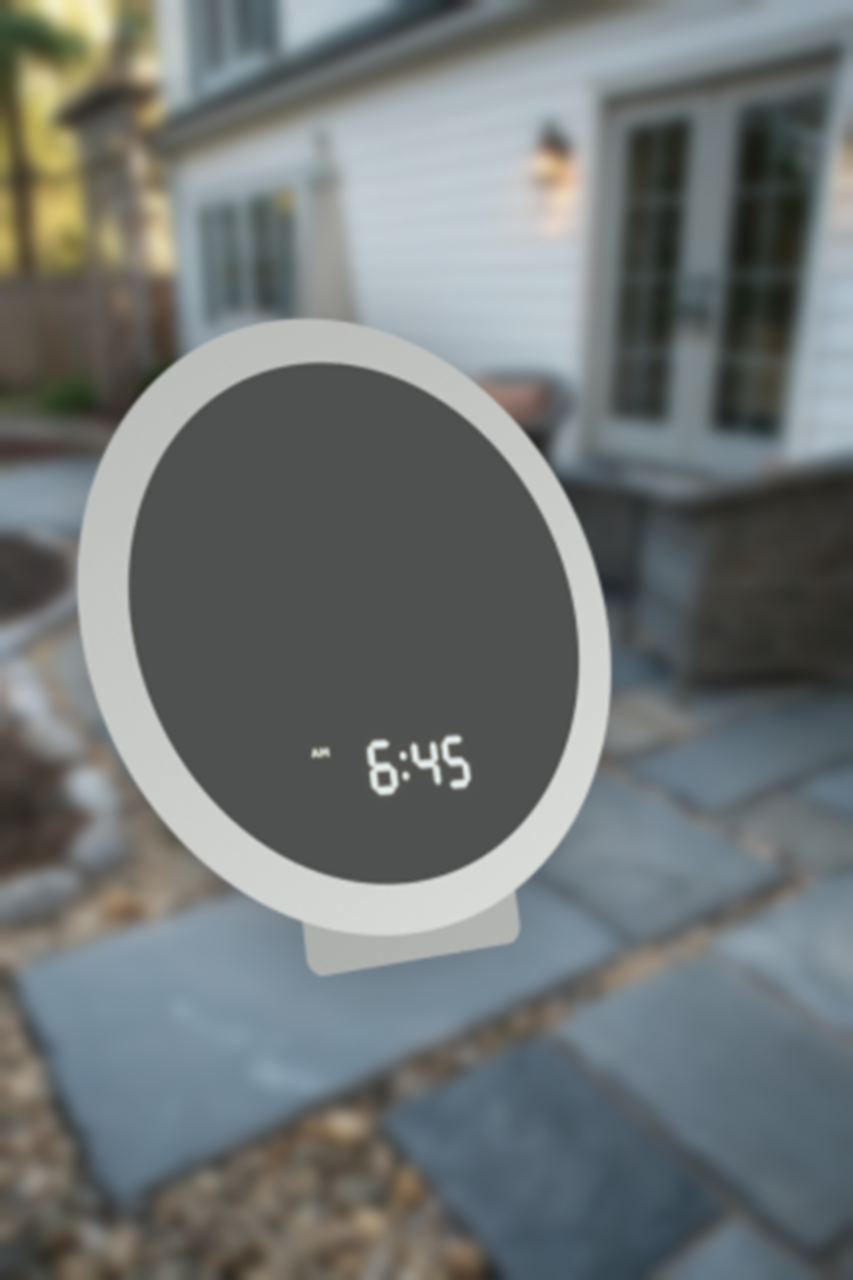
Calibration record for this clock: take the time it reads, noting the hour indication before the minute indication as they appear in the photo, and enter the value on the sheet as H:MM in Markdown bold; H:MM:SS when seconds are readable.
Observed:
**6:45**
